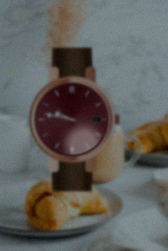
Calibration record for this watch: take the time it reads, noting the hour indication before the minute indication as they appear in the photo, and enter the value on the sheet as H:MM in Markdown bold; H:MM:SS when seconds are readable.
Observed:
**9:47**
